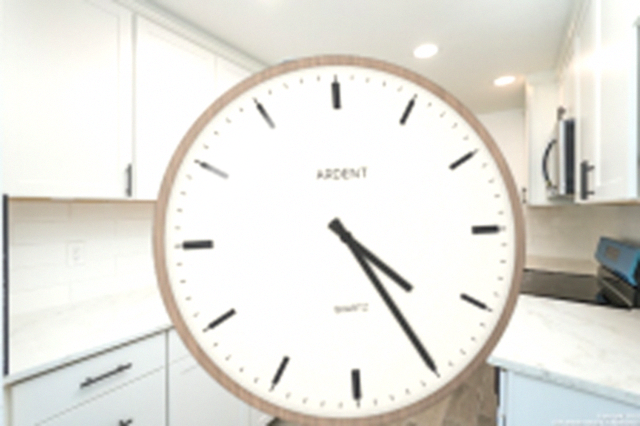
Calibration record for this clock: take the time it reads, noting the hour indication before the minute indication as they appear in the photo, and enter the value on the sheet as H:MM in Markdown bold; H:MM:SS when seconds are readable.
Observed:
**4:25**
